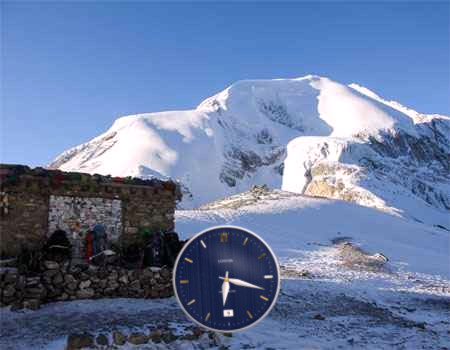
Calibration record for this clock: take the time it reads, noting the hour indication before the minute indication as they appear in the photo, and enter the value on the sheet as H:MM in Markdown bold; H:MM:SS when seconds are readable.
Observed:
**6:18**
